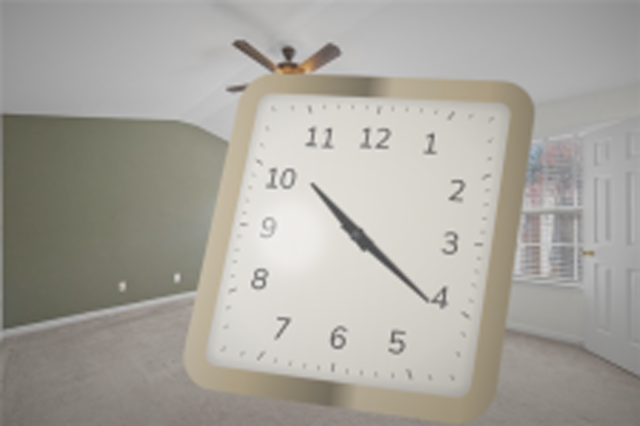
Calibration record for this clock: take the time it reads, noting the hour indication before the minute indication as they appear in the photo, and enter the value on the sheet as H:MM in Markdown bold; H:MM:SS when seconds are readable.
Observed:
**10:21**
